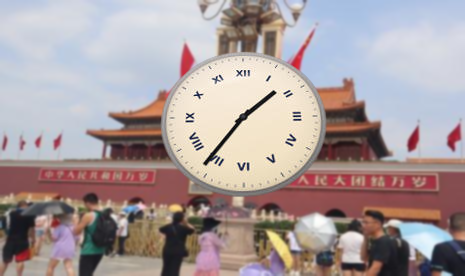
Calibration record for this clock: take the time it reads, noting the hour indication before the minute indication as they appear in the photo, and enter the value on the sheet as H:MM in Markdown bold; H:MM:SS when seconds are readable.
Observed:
**1:36**
